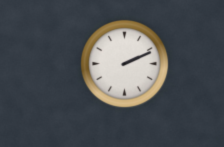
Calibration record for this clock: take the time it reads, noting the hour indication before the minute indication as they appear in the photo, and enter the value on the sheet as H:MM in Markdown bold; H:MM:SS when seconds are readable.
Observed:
**2:11**
